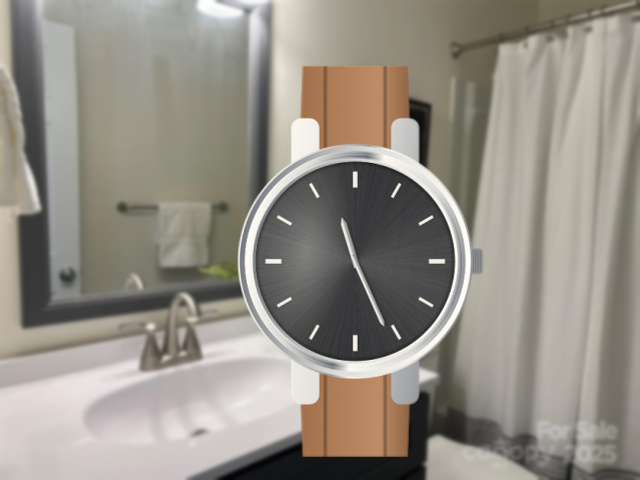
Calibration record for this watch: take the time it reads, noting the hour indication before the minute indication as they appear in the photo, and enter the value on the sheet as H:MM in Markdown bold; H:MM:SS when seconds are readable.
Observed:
**11:26**
